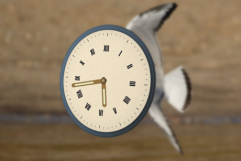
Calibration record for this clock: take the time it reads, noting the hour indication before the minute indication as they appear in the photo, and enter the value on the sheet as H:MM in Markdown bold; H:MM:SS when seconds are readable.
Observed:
**5:43**
